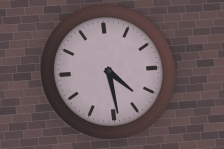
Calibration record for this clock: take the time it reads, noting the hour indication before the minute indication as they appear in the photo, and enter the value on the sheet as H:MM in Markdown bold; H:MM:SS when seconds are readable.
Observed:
**4:29**
